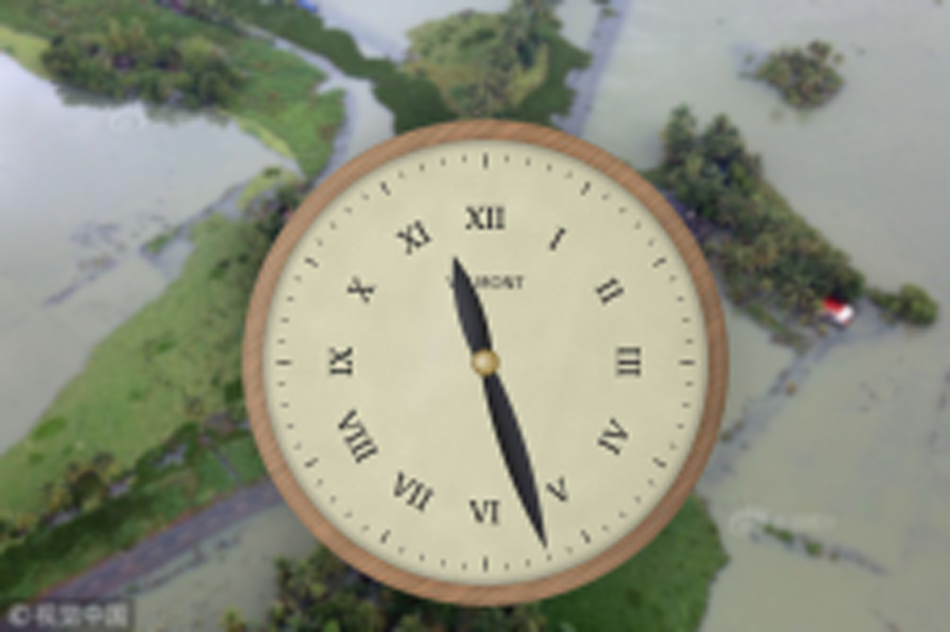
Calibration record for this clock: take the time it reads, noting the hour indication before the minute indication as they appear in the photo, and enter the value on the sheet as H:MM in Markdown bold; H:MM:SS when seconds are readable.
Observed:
**11:27**
